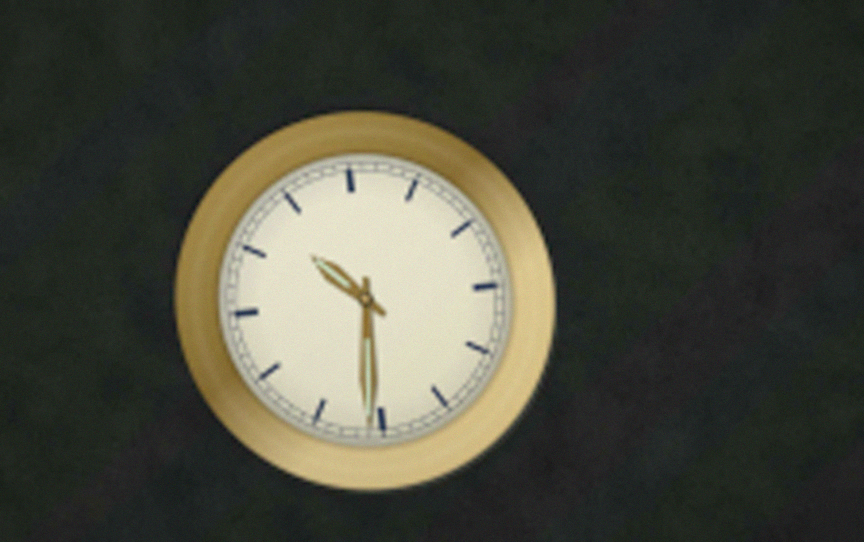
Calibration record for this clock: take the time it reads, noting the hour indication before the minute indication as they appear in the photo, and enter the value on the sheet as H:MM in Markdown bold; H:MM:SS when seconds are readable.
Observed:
**10:31**
